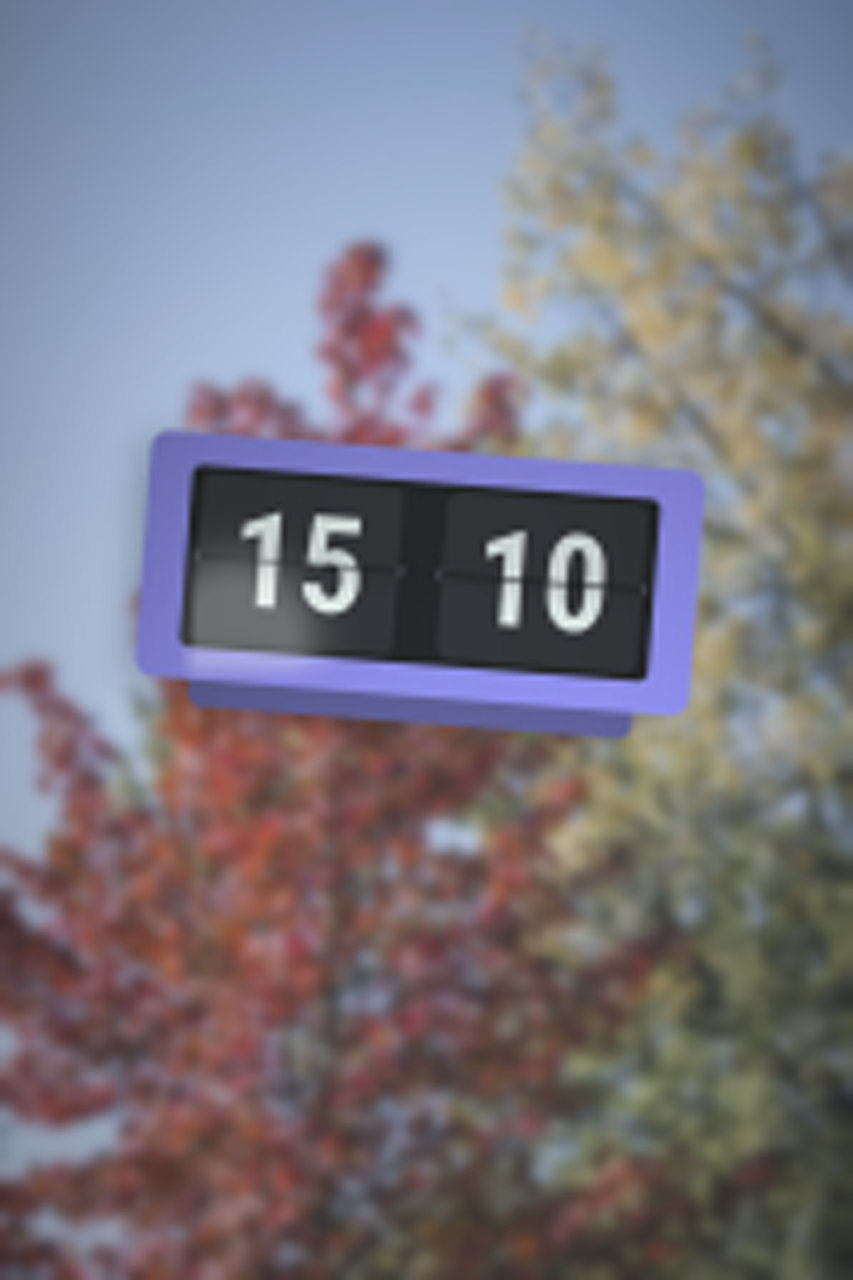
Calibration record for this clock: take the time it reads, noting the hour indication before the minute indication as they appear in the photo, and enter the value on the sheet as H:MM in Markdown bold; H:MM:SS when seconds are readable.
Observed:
**15:10**
